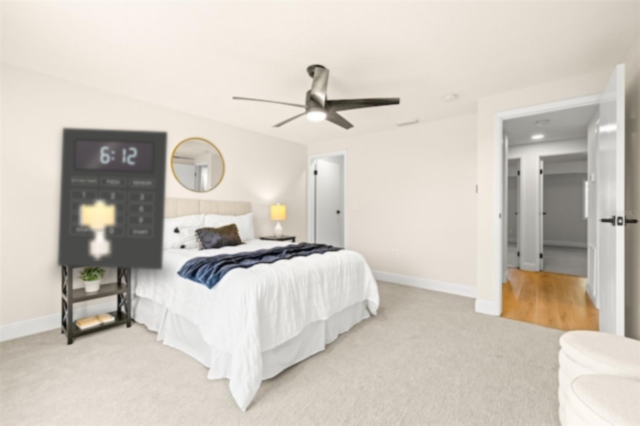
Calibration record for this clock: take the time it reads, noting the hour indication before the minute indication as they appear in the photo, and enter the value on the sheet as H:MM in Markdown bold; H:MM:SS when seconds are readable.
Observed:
**6:12**
